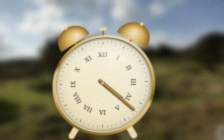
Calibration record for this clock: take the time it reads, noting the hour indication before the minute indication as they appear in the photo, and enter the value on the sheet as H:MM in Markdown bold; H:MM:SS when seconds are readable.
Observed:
**4:22**
